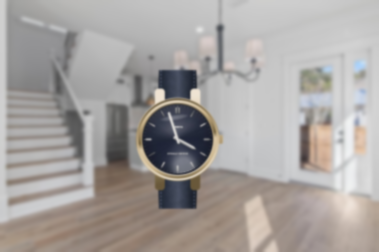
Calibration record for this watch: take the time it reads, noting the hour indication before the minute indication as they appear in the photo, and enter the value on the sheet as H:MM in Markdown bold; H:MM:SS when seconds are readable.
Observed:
**3:57**
